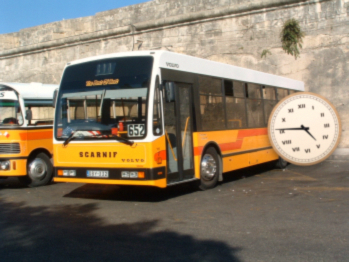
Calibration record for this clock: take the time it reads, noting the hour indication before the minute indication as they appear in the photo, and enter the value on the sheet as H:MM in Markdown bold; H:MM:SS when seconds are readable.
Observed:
**4:46**
